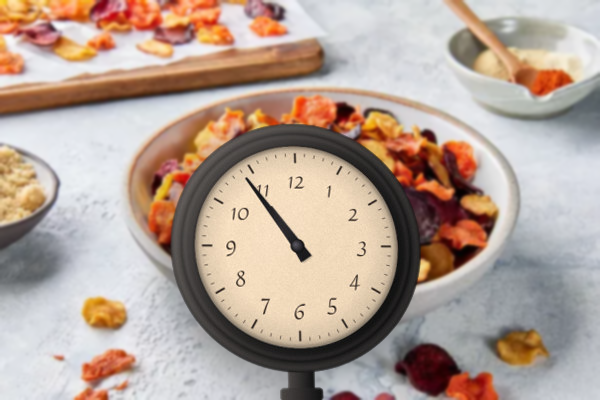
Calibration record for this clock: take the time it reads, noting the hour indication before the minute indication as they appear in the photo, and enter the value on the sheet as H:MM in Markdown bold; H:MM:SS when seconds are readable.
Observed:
**10:54**
